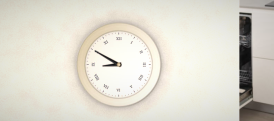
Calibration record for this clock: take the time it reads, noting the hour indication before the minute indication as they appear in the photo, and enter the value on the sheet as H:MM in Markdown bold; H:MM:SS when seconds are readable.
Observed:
**8:50**
